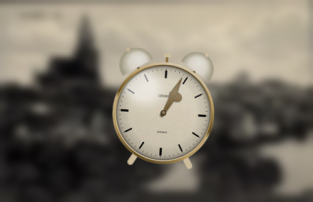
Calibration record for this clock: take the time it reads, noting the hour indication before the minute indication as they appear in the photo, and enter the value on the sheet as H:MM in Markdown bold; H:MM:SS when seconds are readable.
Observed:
**1:04**
